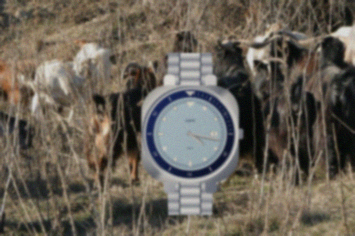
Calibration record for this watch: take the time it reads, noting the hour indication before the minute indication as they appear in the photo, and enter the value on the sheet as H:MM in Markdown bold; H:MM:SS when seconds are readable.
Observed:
**4:17**
